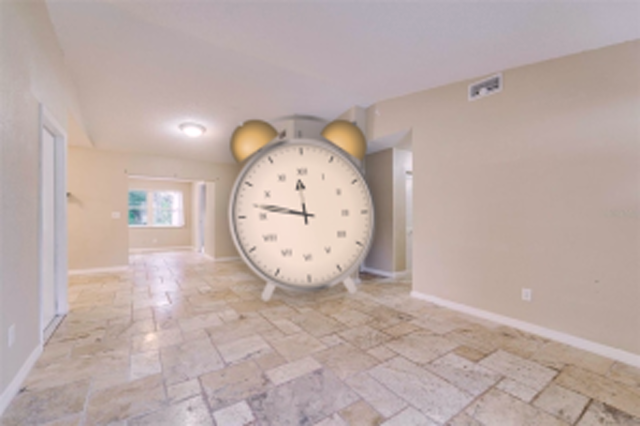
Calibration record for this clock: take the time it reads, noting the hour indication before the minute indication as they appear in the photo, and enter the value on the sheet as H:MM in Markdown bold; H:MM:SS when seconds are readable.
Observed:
**11:47**
